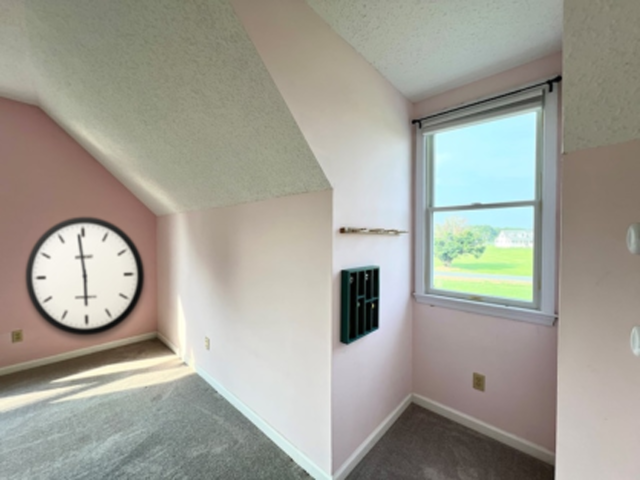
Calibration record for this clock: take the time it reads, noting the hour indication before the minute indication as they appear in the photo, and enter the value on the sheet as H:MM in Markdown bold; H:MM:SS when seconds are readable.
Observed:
**5:59**
